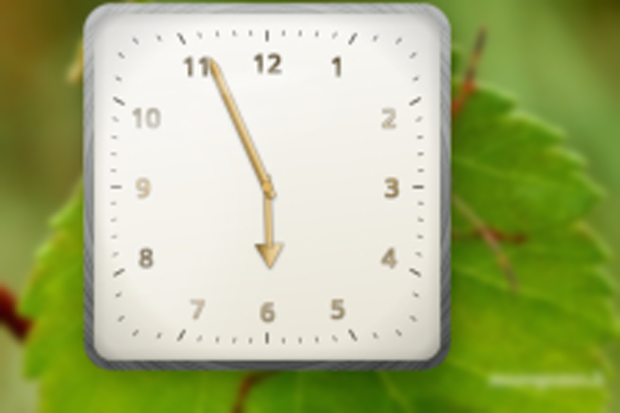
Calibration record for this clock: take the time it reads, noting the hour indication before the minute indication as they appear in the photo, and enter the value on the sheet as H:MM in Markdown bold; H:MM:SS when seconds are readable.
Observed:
**5:56**
